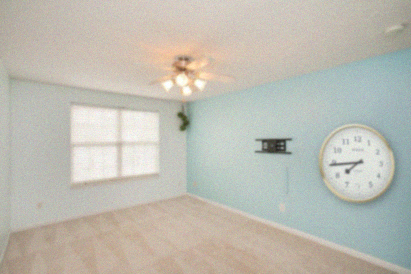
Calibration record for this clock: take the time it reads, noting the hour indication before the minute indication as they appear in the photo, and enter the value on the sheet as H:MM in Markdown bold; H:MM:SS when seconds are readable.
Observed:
**7:44**
